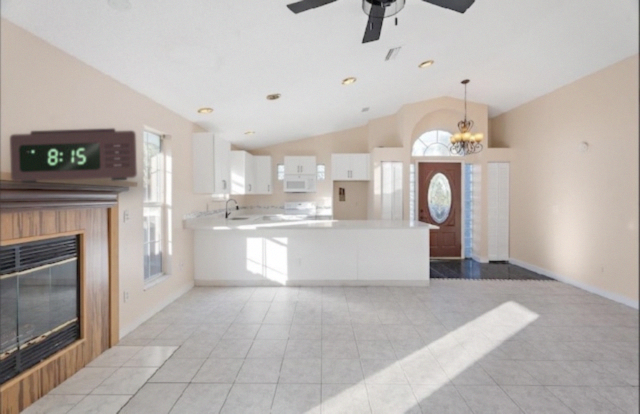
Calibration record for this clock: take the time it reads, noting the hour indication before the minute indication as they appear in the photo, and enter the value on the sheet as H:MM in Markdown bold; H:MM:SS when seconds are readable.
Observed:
**8:15**
